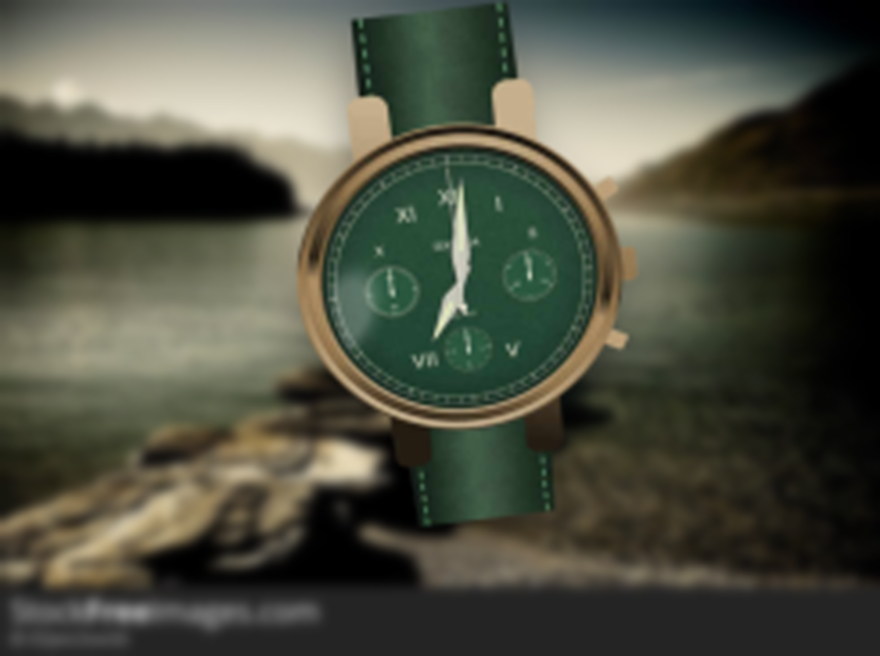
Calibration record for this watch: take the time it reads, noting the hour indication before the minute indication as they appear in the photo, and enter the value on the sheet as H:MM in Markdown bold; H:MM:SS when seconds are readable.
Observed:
**7:01**
